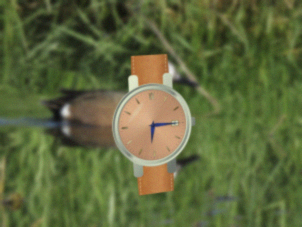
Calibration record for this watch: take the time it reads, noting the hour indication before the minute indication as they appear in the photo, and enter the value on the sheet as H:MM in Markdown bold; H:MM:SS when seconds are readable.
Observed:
**6:15**
